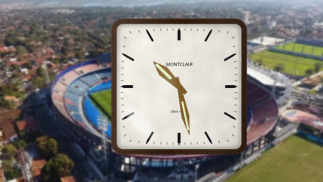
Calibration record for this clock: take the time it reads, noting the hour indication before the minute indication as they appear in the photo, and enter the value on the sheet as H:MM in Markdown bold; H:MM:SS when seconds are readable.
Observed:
**10:28**
